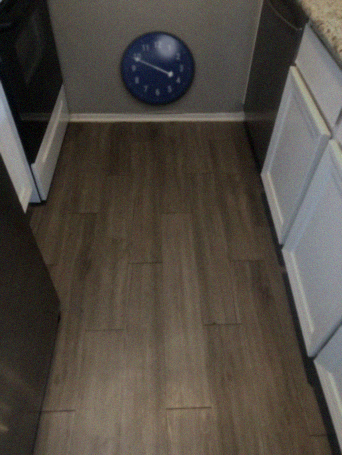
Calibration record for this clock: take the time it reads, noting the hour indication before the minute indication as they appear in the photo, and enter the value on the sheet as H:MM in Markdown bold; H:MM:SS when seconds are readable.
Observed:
**3:49**
